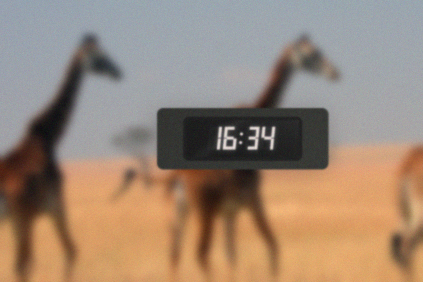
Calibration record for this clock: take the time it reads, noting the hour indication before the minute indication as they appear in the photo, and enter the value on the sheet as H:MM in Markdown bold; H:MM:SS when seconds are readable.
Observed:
**16:34**
